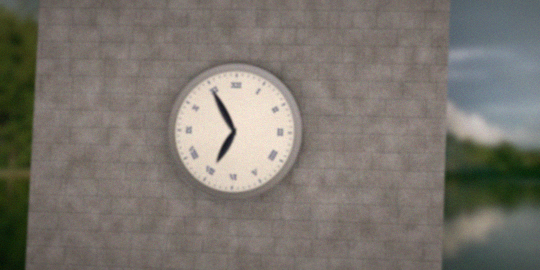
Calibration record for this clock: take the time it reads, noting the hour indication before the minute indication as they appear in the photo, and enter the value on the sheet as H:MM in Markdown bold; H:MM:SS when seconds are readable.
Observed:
**6:55**
